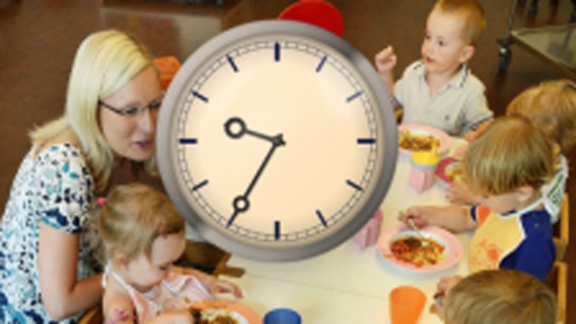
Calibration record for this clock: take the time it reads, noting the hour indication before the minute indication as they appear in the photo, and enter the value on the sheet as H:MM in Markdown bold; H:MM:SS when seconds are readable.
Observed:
**9:35**
